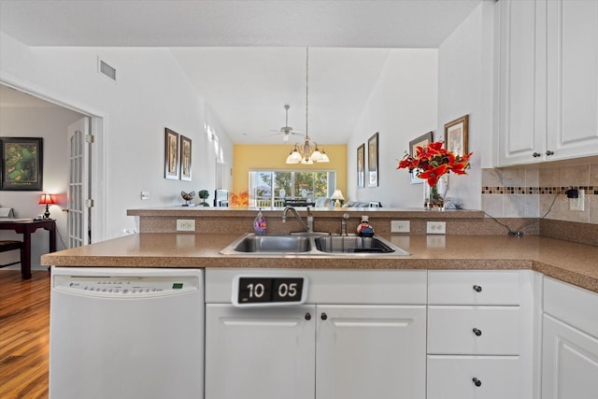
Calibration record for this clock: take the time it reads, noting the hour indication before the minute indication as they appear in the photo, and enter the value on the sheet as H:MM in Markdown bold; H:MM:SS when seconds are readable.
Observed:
**10:05**
